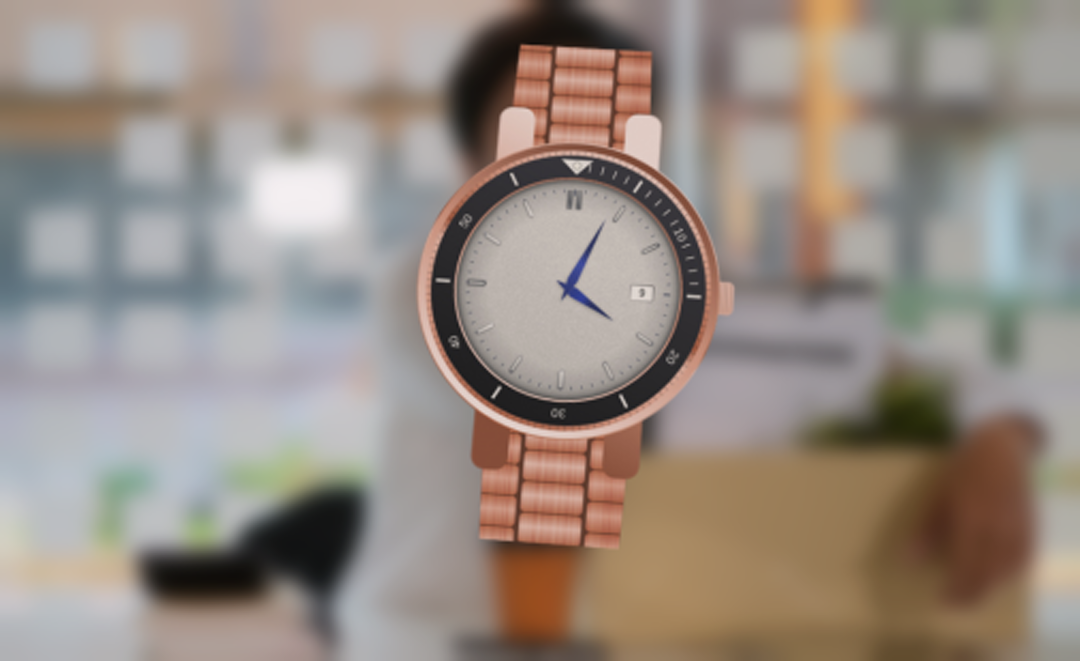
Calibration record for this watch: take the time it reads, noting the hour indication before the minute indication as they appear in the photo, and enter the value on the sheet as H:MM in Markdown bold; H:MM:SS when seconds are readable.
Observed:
**4:04**
